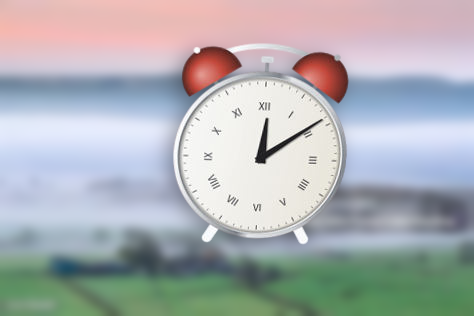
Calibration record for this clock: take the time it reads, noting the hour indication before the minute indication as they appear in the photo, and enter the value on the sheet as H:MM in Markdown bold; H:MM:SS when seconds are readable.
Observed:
**12:09**
